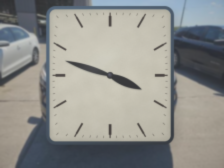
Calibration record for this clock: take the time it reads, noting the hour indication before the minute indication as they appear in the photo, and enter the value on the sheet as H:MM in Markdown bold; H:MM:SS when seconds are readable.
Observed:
**3:48**
